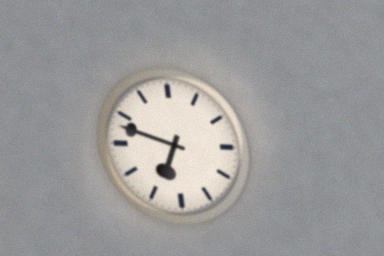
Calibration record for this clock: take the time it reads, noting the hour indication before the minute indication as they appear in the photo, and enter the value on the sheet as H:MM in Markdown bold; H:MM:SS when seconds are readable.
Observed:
**6:48**
